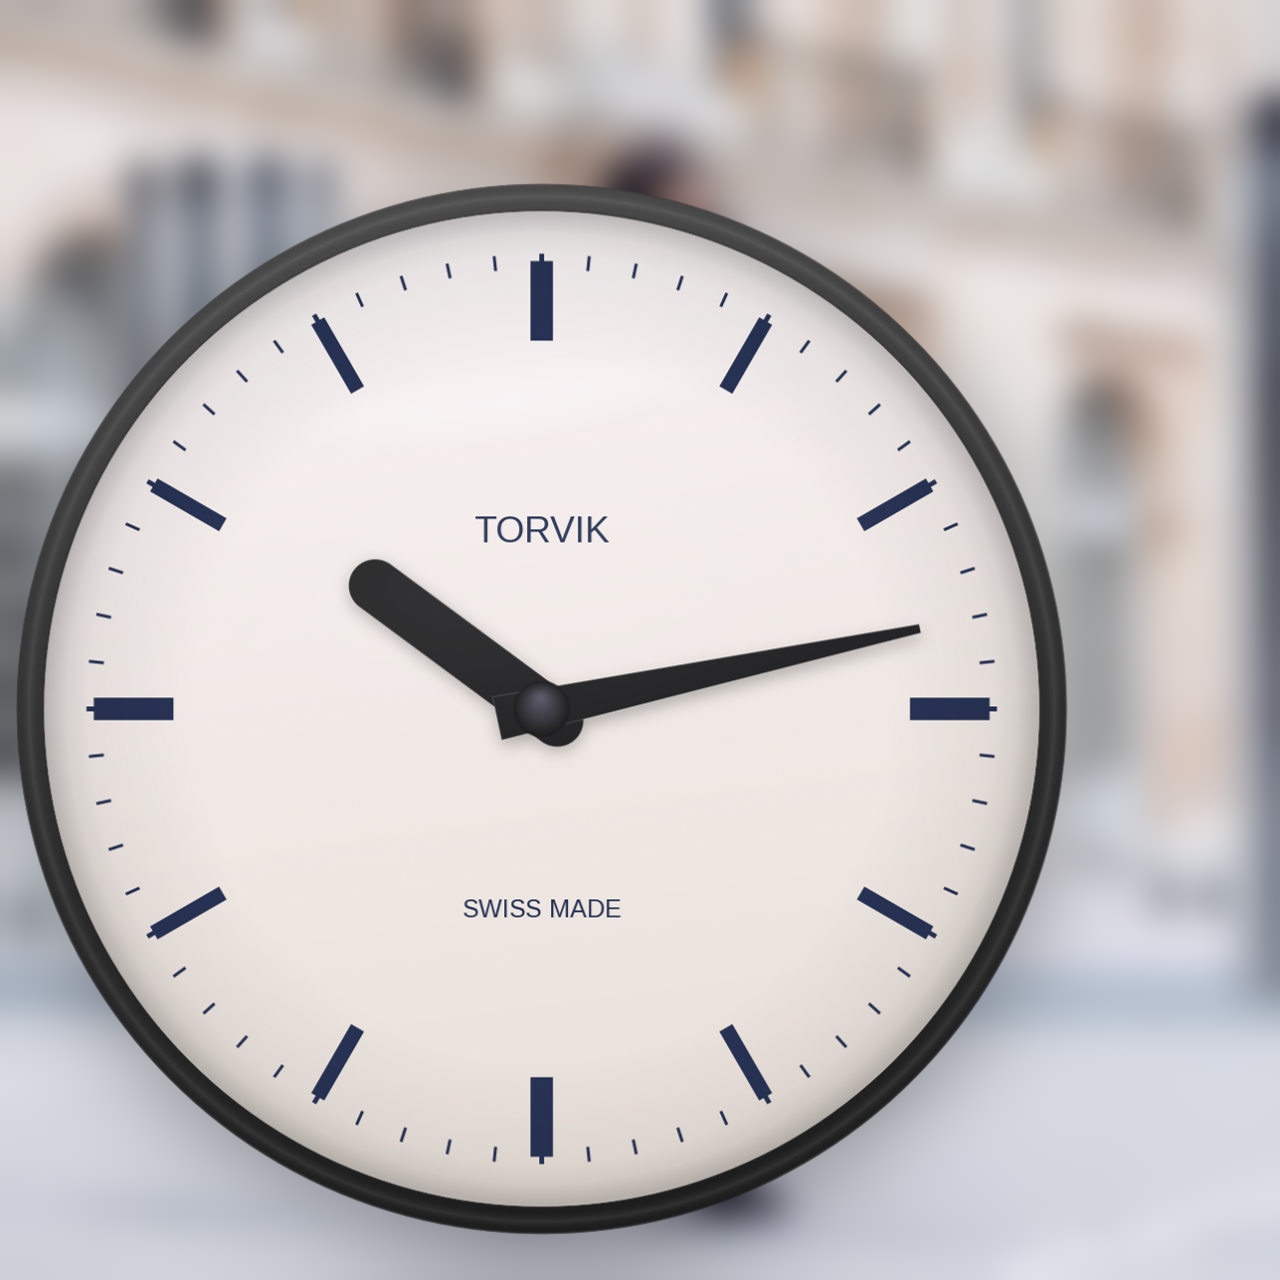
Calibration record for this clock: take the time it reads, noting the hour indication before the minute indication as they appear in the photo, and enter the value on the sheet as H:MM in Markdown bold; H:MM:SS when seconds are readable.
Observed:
**10:13**
